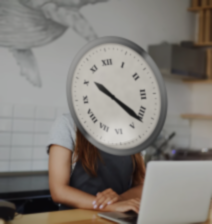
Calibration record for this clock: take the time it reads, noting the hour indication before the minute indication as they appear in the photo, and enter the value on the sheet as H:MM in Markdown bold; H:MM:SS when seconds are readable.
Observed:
**10:22**
